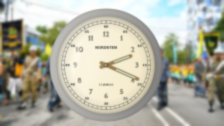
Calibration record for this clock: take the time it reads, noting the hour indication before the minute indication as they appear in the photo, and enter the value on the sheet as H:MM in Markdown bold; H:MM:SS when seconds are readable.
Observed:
**2:19**
